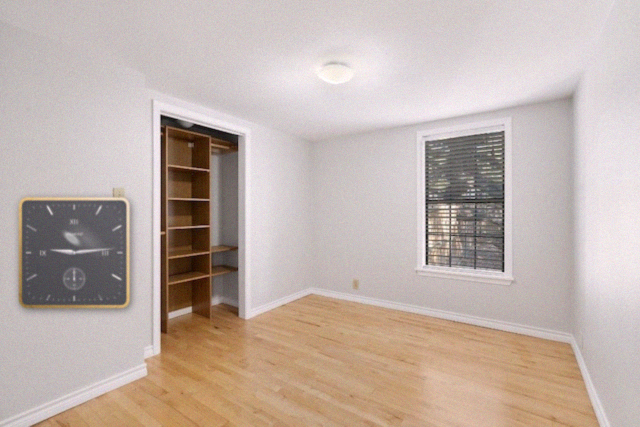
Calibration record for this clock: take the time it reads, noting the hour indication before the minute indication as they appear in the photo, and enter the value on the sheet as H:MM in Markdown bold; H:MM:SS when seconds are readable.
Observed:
**9:14**
